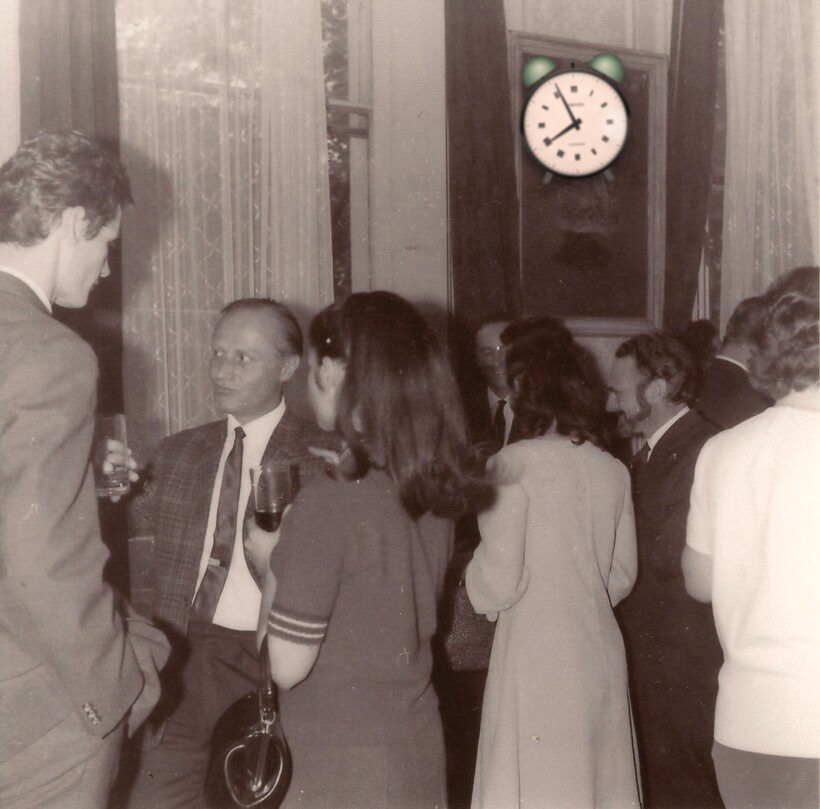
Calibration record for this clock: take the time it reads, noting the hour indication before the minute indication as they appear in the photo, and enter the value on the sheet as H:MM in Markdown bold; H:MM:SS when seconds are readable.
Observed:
**7:56**
